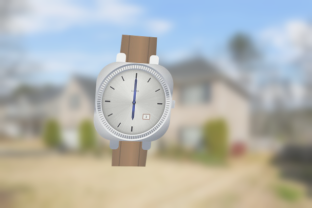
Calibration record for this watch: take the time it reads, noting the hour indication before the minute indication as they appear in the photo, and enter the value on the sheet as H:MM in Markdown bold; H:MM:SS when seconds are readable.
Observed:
**6:00**
